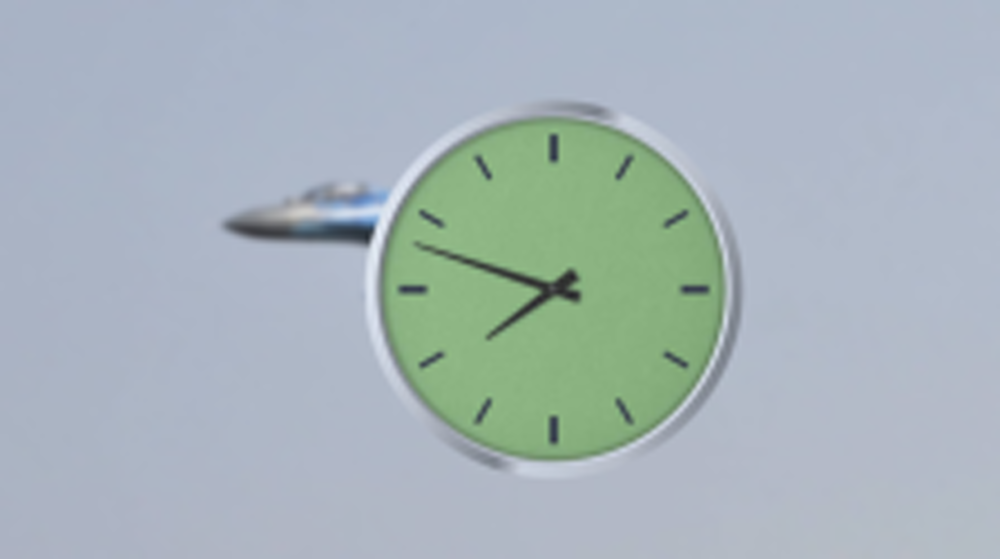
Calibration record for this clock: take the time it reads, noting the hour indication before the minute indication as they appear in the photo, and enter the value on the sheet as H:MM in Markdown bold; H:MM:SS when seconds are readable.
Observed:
**7:48**
